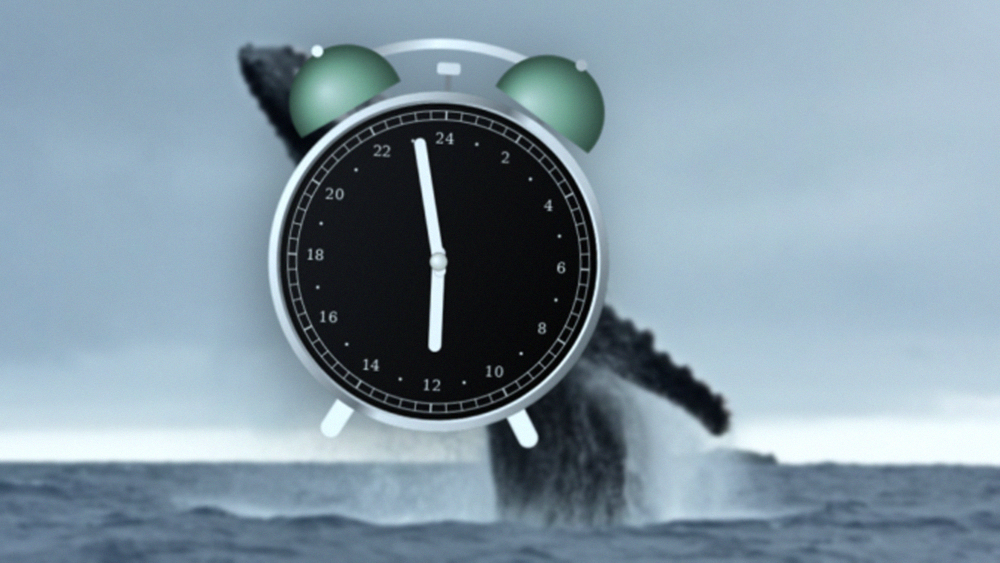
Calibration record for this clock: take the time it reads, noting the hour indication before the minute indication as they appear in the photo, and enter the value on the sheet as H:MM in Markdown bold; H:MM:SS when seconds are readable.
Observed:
**11:58**
